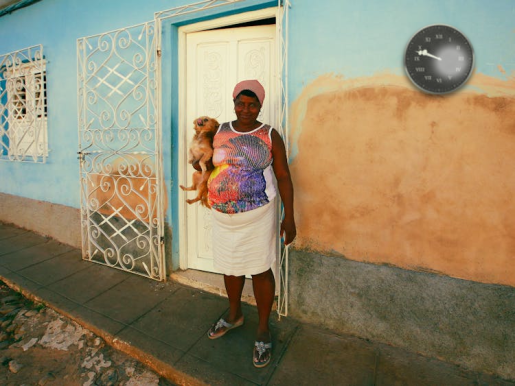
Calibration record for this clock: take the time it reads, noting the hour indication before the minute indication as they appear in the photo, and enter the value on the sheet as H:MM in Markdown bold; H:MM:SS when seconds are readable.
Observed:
**9:48**
